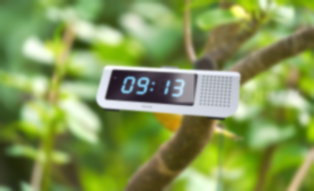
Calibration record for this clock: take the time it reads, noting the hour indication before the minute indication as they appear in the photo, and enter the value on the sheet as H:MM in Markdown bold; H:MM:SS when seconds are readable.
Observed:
**9:13**
